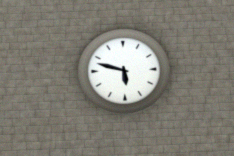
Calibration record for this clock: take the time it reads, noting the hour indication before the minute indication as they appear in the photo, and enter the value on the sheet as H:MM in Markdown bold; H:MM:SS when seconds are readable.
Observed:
**5:48**
